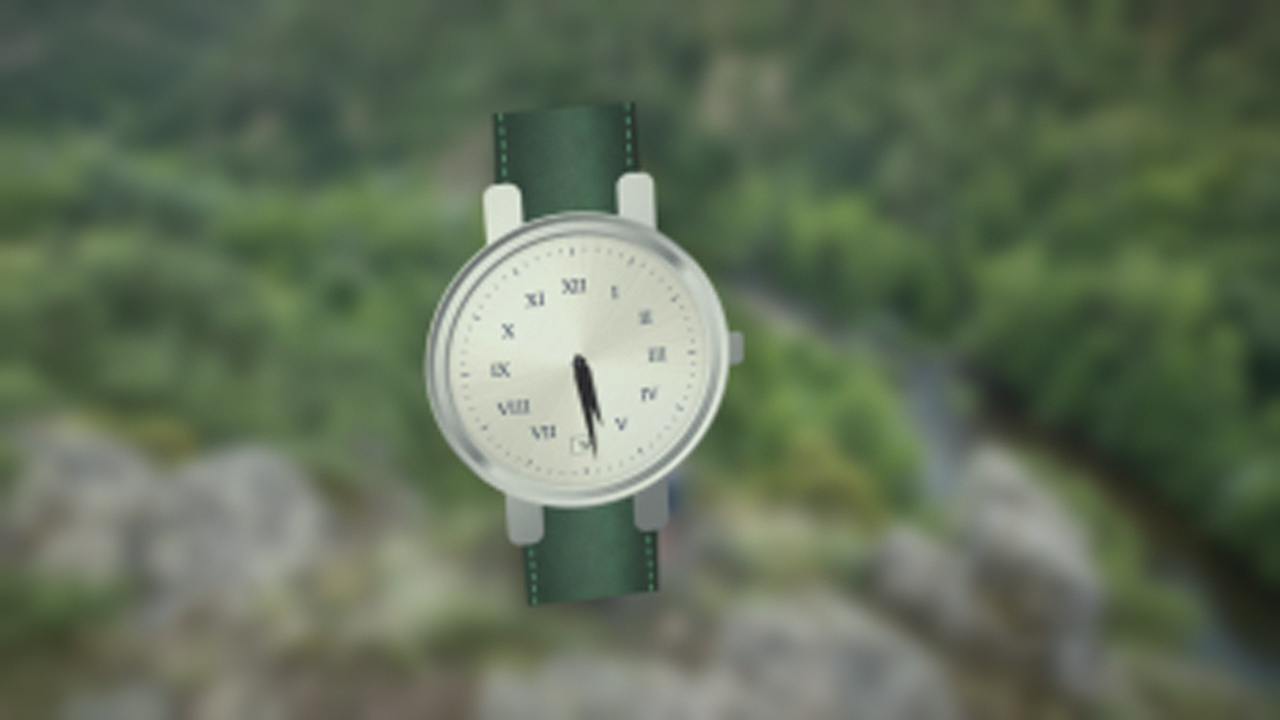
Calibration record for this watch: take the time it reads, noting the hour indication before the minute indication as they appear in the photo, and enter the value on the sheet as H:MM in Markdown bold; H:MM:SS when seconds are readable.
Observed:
**5:29**
